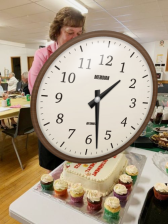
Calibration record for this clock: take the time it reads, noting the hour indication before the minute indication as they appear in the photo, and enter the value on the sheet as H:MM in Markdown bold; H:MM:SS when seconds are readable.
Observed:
**1:28**
